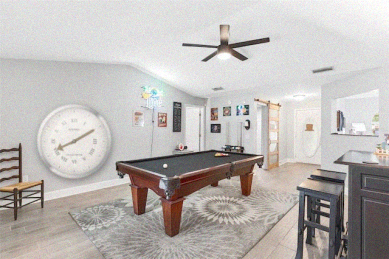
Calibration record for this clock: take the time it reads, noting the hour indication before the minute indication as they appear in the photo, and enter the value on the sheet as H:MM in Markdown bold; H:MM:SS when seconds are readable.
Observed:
**8:10**
